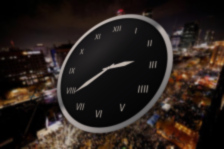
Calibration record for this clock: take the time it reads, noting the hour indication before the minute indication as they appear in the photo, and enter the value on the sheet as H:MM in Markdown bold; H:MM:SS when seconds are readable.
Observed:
**2:39**
